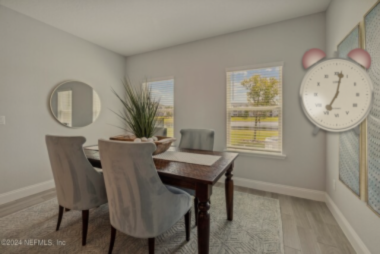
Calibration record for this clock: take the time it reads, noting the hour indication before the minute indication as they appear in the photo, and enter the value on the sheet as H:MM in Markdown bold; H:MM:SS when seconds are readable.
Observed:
**7:02**
